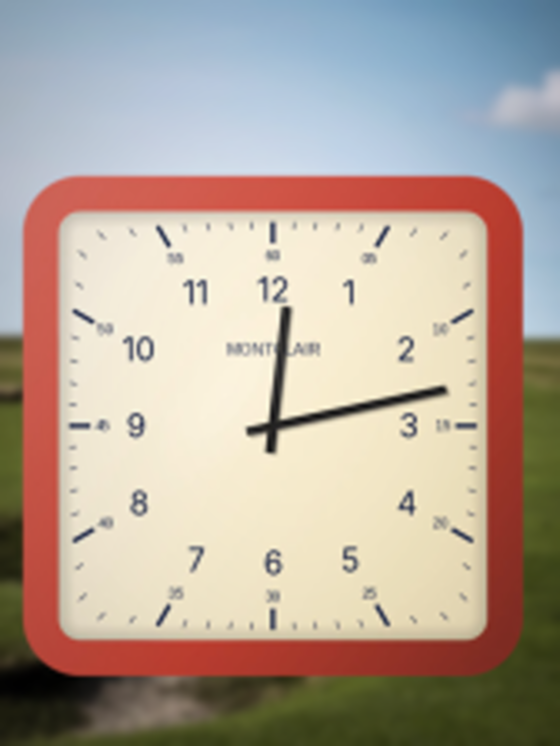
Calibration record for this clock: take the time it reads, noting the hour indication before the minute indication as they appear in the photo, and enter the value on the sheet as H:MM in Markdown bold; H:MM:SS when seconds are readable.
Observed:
**12:13**
